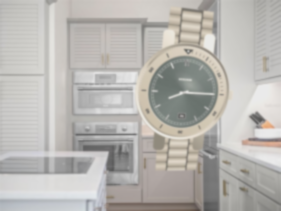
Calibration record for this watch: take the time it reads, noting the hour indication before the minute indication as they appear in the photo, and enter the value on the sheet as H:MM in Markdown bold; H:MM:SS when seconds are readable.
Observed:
**8:15**
